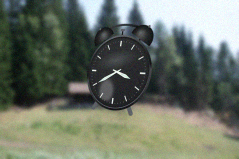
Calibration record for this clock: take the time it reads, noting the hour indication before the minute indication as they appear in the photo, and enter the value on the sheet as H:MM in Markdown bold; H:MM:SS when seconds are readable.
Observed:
**3:40**
